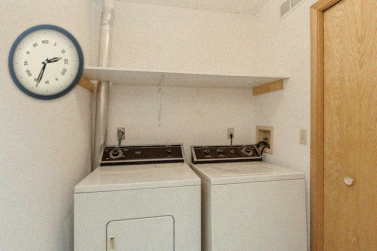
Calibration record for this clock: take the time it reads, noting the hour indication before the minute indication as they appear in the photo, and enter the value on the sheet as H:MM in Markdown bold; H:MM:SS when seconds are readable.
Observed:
**2:34**
